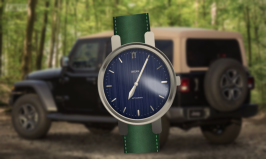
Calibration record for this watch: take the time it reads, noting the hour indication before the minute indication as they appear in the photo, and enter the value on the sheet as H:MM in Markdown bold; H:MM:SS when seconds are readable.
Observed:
**7:05**
